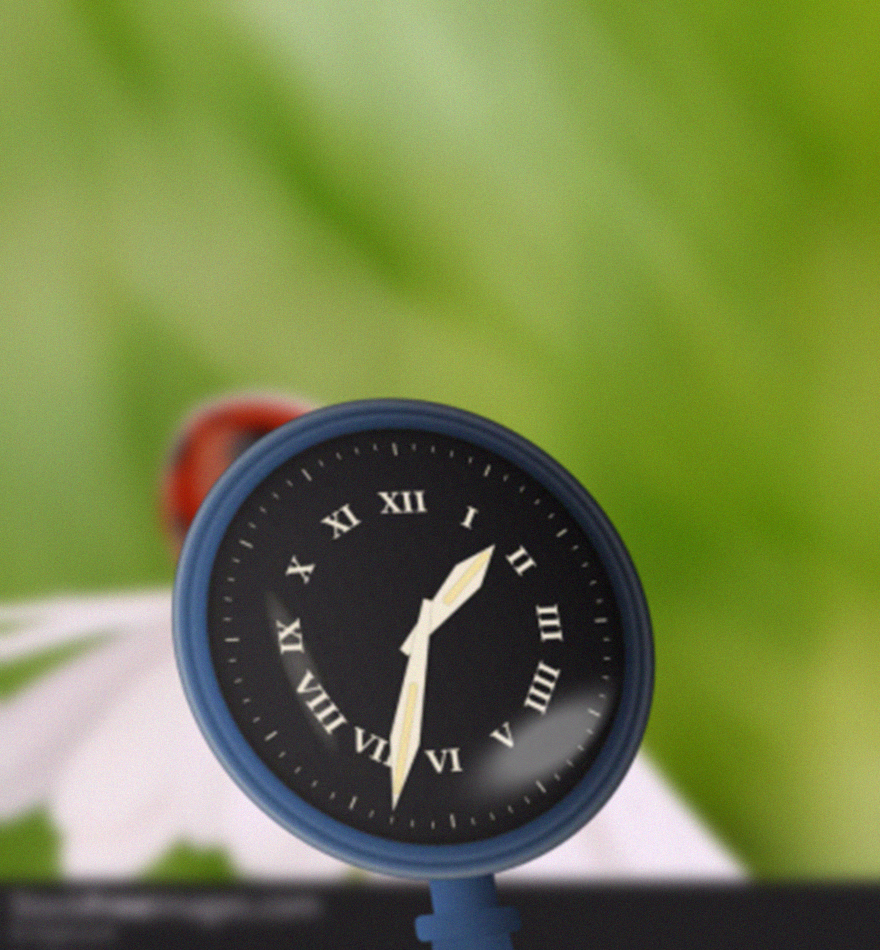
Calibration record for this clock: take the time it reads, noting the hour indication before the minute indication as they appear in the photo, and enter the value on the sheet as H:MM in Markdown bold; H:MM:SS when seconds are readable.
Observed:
**1:33**
